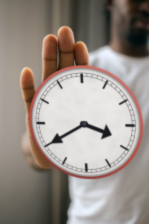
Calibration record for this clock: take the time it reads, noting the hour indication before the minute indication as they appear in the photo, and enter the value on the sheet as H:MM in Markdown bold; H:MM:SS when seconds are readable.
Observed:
**3:40**
